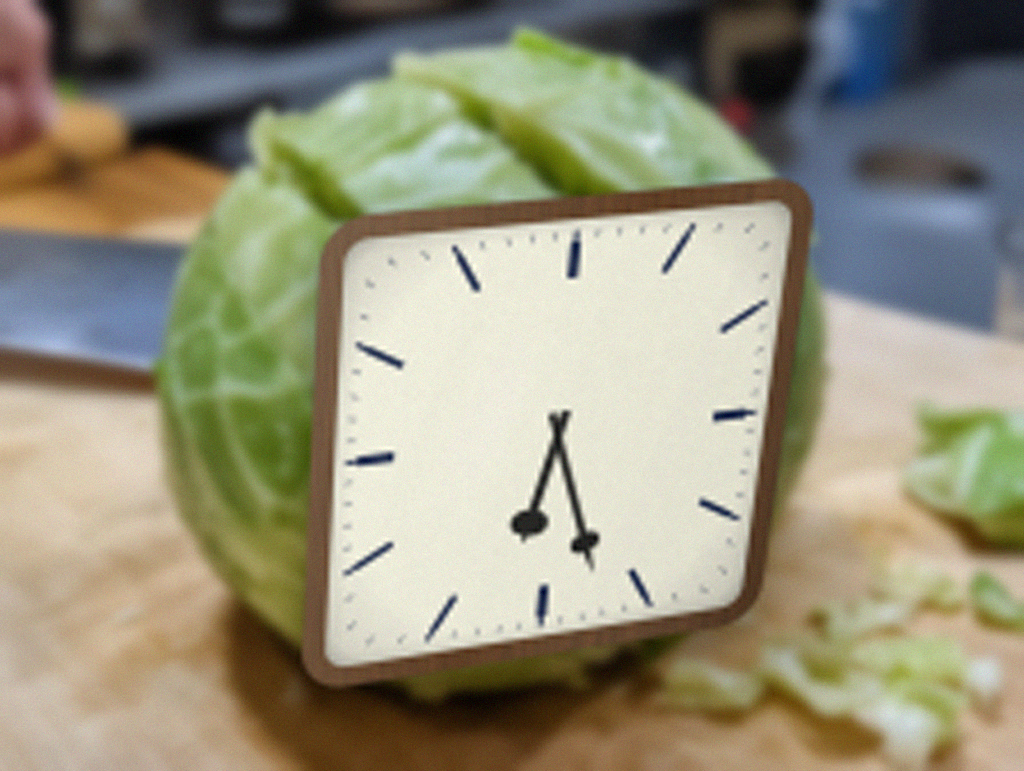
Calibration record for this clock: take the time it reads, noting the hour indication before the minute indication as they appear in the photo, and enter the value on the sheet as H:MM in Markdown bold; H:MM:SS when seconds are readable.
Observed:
**6:27**
